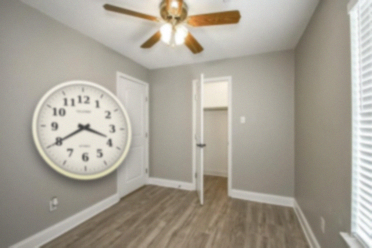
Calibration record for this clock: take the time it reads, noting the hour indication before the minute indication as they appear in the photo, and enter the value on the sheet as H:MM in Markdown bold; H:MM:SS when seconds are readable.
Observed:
**3:40**
